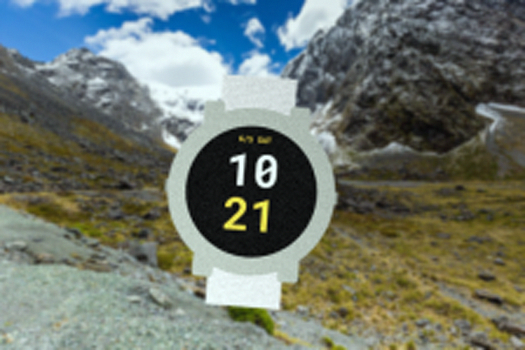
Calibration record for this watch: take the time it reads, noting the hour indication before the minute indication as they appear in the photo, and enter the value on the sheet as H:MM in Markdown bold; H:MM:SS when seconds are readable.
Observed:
**10:21**
